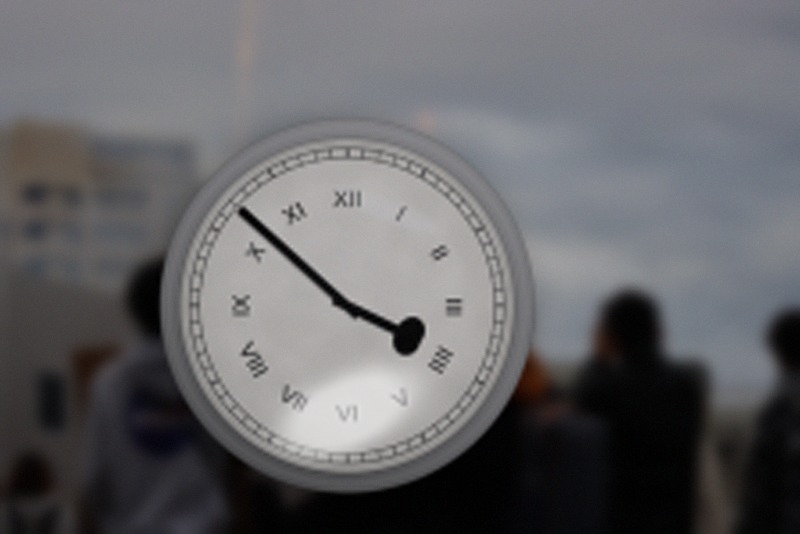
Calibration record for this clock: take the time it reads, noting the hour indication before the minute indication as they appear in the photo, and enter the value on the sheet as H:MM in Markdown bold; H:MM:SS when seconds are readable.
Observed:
**3:52**
